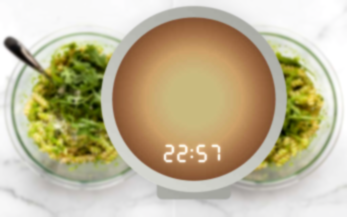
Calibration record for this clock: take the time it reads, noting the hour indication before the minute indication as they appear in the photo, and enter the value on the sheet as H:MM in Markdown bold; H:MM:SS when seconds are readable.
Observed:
**22:57**
